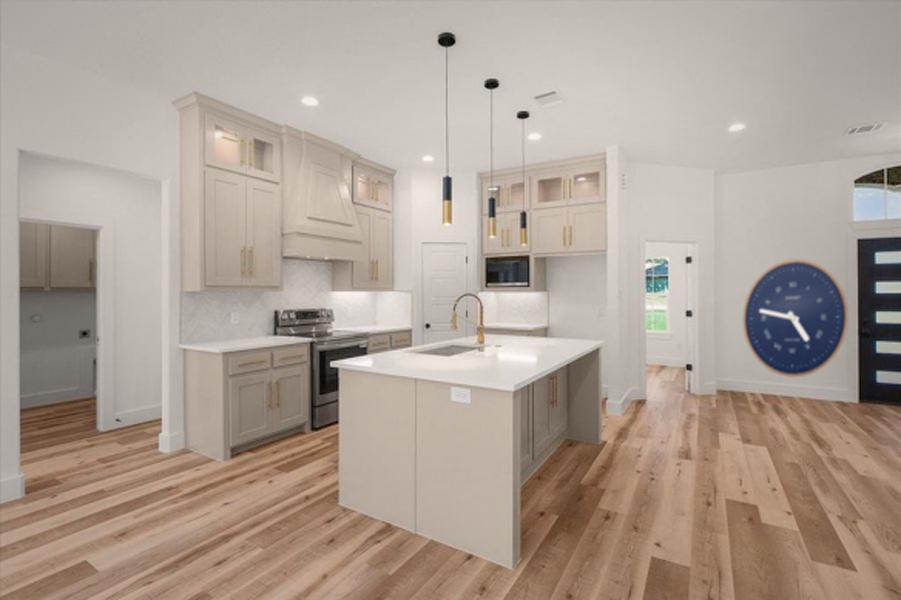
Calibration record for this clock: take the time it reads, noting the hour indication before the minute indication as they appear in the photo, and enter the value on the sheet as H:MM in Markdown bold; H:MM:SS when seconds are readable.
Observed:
**4:47**
